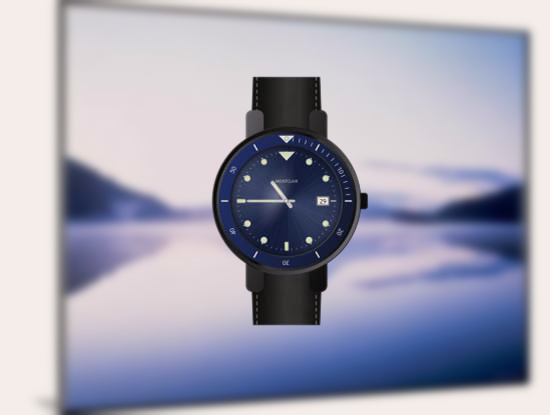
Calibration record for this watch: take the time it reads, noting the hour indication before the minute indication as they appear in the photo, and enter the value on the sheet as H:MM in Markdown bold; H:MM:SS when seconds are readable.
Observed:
**10:45**
